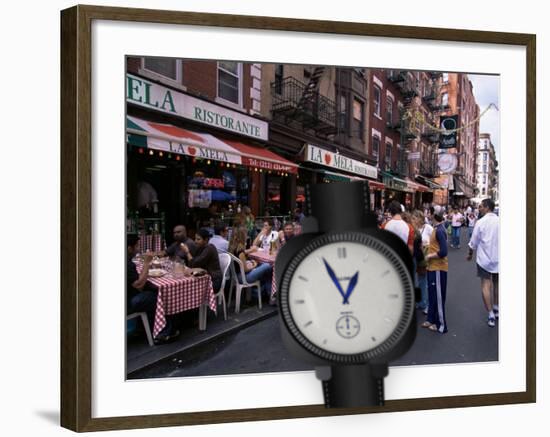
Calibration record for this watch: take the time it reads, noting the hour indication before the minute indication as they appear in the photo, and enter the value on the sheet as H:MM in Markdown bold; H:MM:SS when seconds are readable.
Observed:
**12:56**
